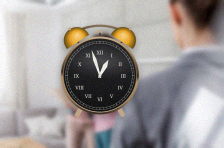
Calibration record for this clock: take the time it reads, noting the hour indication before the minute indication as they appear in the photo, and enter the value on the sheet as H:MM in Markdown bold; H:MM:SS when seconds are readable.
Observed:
**12:57**
